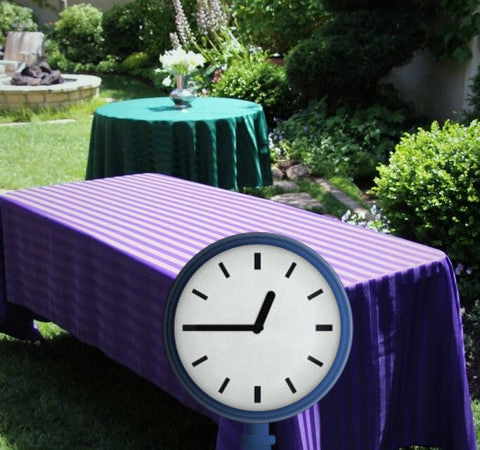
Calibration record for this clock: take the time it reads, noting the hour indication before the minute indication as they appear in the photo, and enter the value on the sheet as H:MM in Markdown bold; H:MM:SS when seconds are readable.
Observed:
**12:45**
